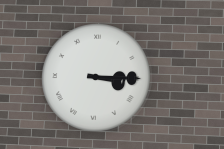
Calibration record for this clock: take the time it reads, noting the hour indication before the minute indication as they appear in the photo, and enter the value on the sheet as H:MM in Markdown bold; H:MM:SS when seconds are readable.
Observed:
**3:15**
